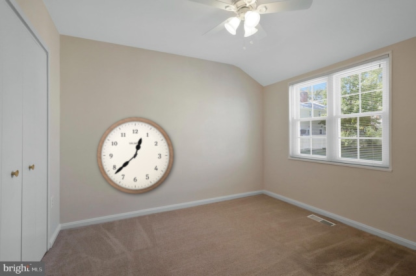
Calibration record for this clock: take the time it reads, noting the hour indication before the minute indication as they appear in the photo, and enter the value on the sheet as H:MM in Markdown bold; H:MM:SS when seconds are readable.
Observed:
**12:38**
